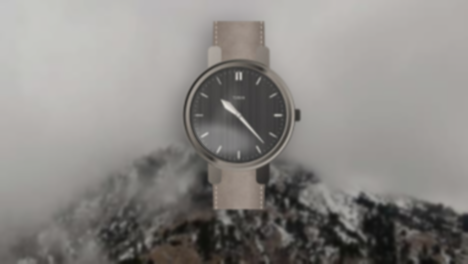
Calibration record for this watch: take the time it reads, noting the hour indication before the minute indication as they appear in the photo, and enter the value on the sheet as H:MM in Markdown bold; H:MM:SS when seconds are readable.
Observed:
**10:23**
